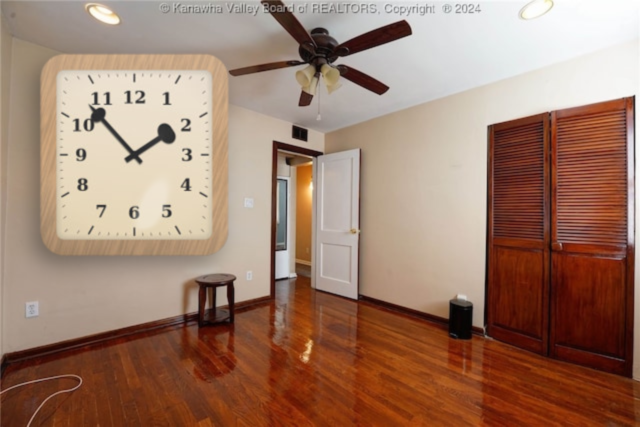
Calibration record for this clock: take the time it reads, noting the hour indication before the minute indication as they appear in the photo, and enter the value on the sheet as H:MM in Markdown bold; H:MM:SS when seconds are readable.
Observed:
**1:53**
